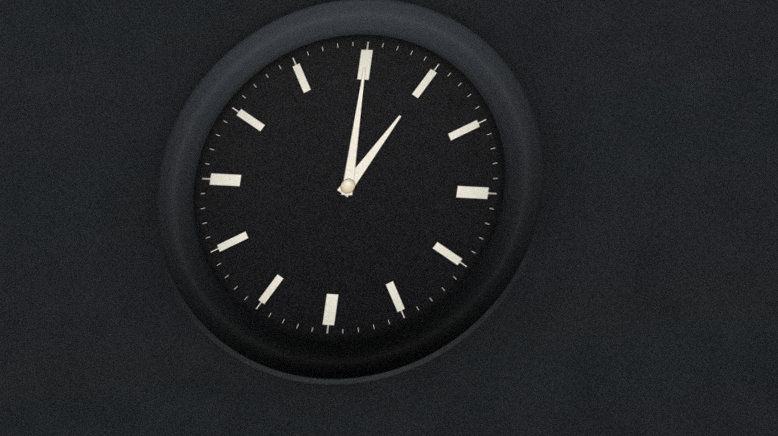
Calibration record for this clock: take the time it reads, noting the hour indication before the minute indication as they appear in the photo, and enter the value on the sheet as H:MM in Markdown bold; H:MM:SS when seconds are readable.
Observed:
**1:00**
